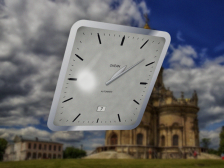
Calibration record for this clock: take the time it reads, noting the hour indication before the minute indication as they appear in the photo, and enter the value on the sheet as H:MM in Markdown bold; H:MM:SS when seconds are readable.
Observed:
**1:08**
